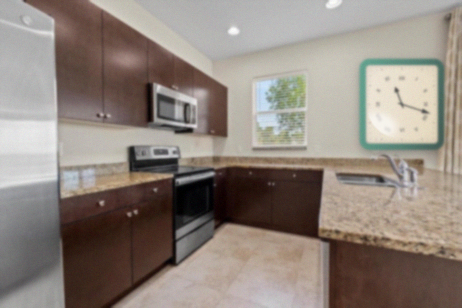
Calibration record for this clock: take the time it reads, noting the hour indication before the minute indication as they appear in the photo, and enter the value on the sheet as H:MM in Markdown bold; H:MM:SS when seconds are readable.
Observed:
**11:18**
